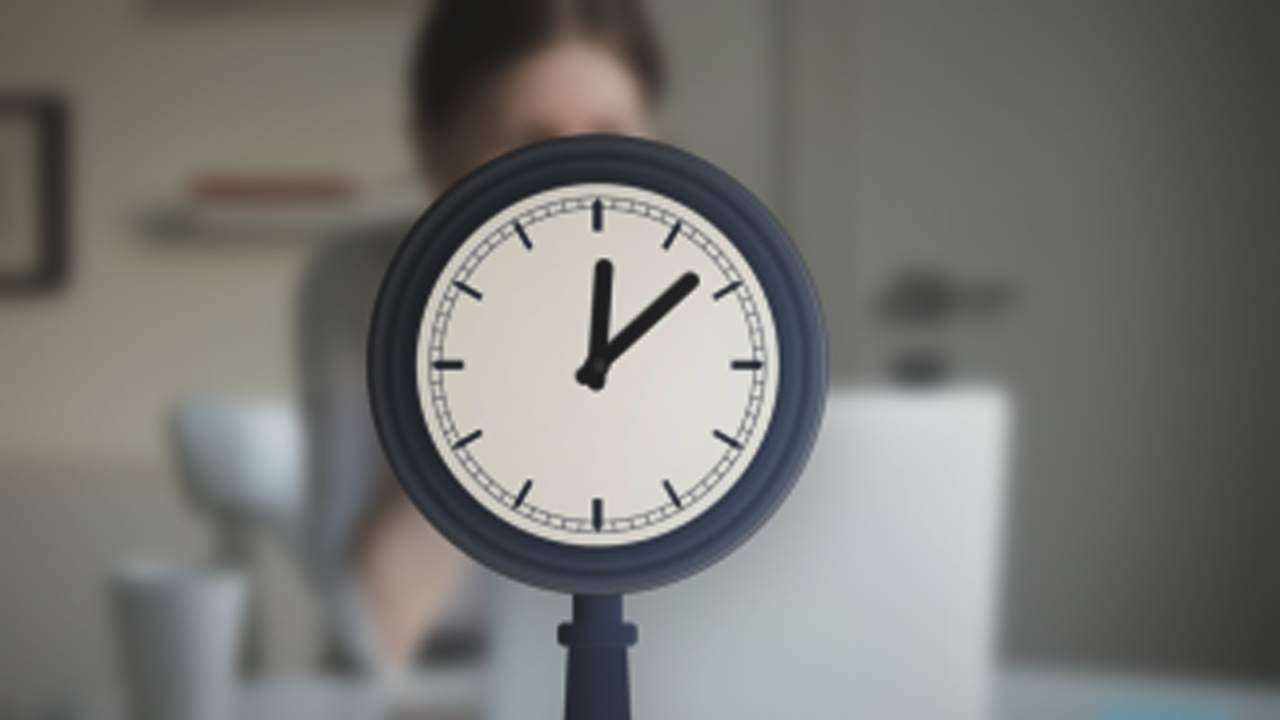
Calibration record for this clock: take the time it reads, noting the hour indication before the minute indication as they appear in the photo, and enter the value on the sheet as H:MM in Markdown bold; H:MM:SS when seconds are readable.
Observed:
**12:08**
